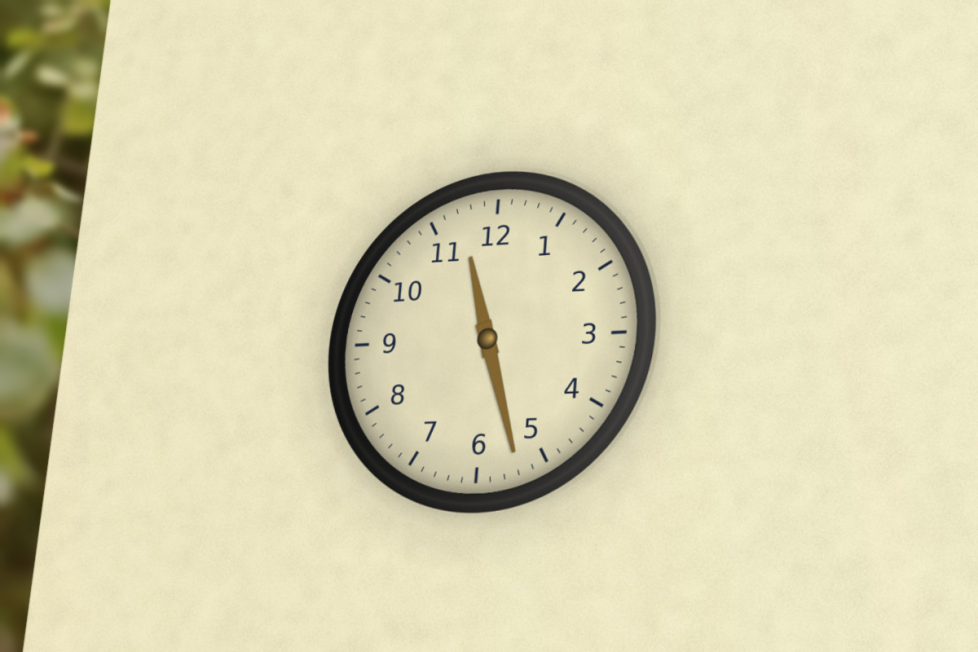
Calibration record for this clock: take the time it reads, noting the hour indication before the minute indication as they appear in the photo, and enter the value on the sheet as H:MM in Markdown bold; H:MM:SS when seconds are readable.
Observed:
**11:27**
